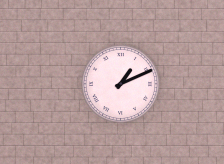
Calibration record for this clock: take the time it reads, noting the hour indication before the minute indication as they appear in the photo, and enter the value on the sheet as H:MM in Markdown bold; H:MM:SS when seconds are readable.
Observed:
**1:11**
